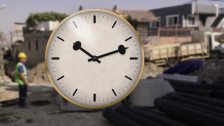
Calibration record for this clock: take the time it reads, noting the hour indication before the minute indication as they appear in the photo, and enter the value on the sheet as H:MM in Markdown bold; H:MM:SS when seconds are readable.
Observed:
**10:12**
